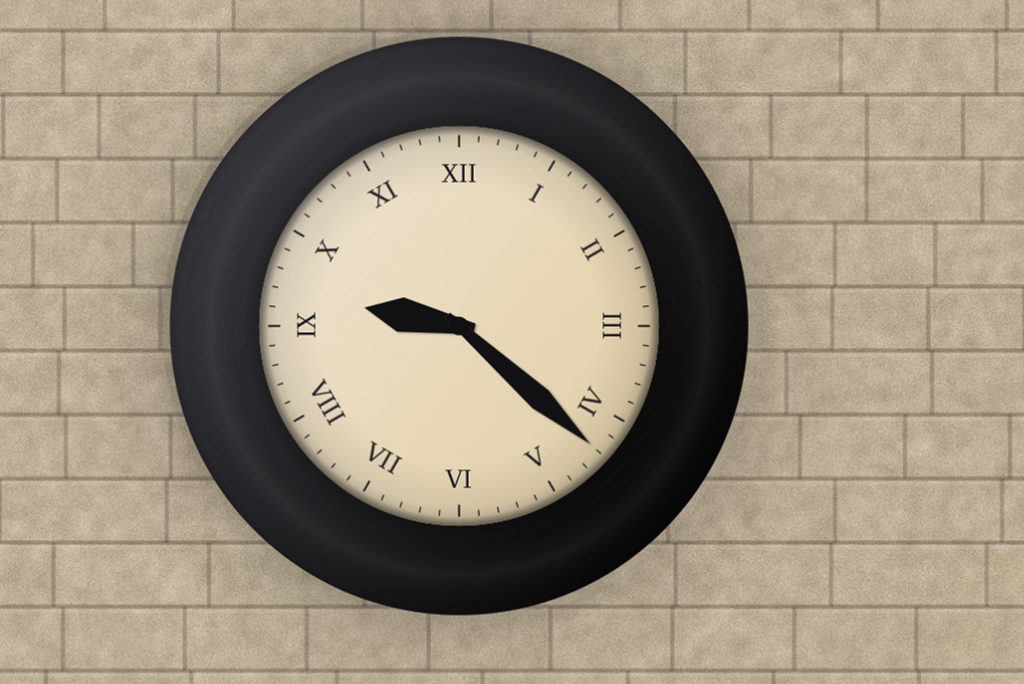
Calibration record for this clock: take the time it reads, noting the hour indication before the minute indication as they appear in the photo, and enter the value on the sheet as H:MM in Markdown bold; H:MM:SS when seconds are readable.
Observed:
**9:22**
